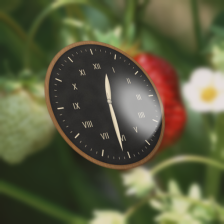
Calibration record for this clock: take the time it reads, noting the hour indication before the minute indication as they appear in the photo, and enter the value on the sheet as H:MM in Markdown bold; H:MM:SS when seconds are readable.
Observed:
**12:31**
